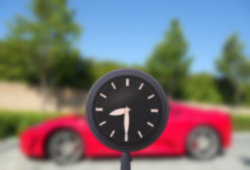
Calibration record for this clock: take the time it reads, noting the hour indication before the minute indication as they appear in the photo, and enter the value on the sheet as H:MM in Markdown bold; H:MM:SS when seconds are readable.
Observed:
**8:30**
